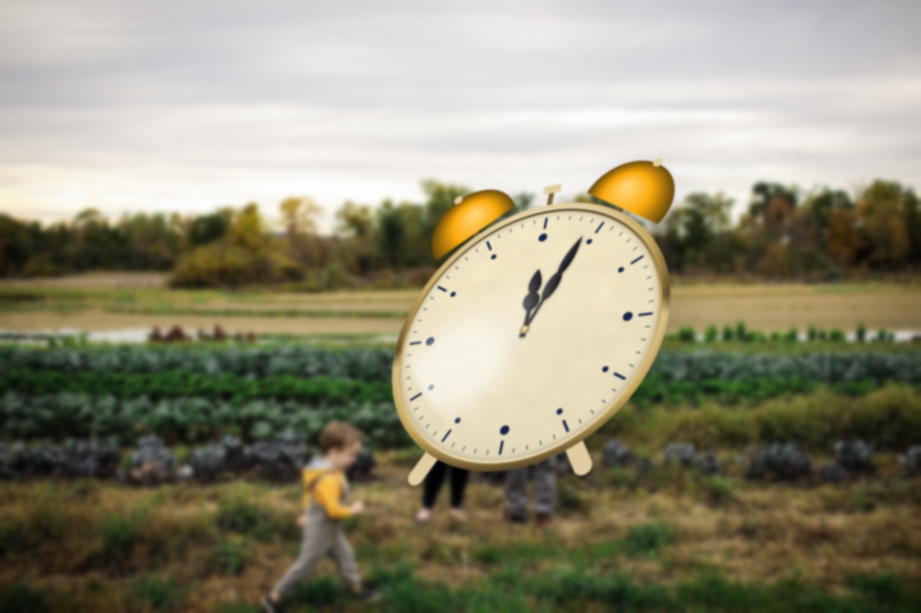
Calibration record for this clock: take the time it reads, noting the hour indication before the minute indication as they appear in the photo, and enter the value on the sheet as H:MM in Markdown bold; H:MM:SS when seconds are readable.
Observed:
**12:04**
